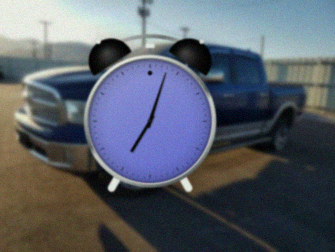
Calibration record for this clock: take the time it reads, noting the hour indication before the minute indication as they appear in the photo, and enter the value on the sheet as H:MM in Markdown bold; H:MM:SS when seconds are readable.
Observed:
**7:03**
